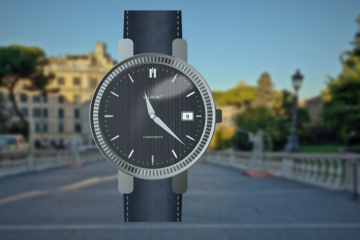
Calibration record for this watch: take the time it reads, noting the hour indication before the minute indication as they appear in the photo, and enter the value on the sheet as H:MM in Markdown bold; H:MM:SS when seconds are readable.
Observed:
**11:22**
